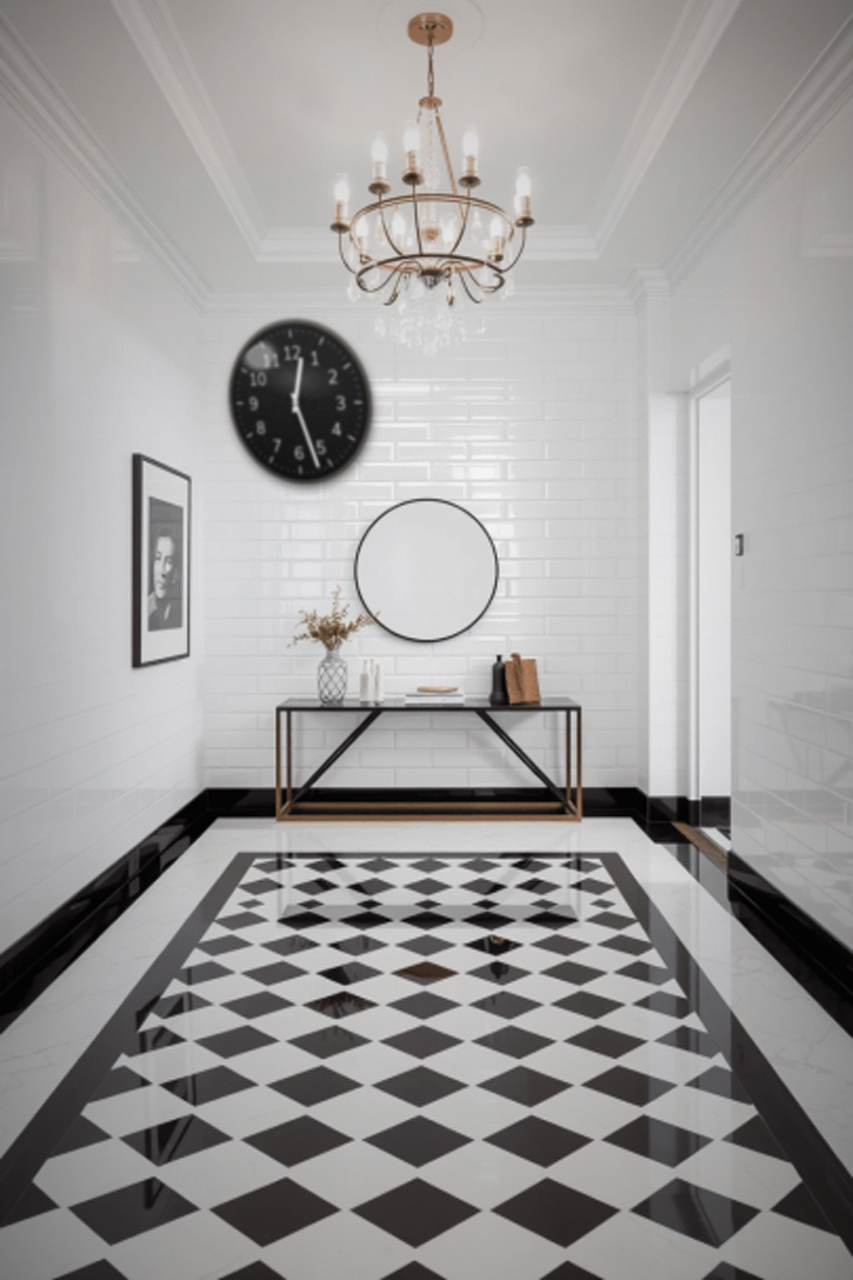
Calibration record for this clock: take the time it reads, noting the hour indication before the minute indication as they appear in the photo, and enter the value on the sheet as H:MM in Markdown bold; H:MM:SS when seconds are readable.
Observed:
**12:27**
